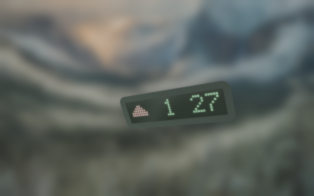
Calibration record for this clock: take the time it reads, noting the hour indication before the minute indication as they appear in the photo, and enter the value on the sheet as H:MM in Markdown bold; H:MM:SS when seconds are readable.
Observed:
**1:27**
